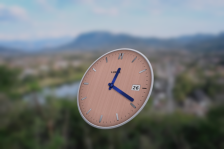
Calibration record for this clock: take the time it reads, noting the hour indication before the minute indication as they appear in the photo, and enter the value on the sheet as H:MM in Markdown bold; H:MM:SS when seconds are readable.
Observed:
**12:19**
